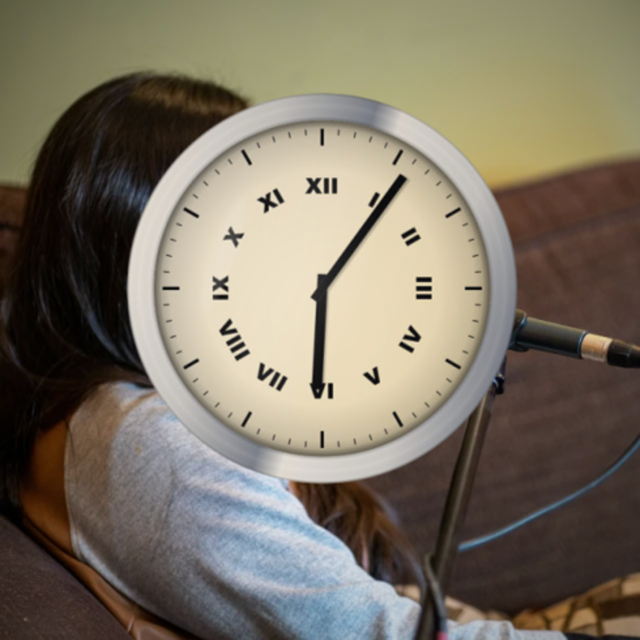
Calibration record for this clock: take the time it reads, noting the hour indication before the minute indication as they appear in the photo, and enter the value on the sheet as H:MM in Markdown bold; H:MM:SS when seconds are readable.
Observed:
**6:06**
